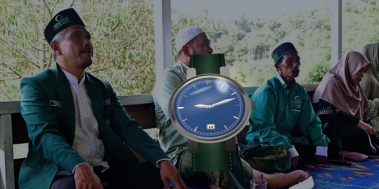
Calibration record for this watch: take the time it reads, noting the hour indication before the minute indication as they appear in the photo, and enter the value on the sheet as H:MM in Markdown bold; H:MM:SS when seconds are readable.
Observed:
**9:12**
